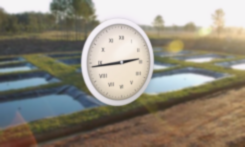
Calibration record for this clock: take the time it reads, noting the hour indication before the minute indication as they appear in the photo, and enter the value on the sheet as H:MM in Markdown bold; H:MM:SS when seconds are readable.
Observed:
**2:44**
